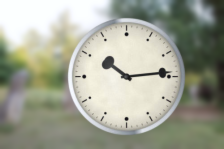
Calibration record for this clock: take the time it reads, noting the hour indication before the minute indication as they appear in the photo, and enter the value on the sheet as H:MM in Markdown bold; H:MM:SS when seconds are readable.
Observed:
**10:14**
